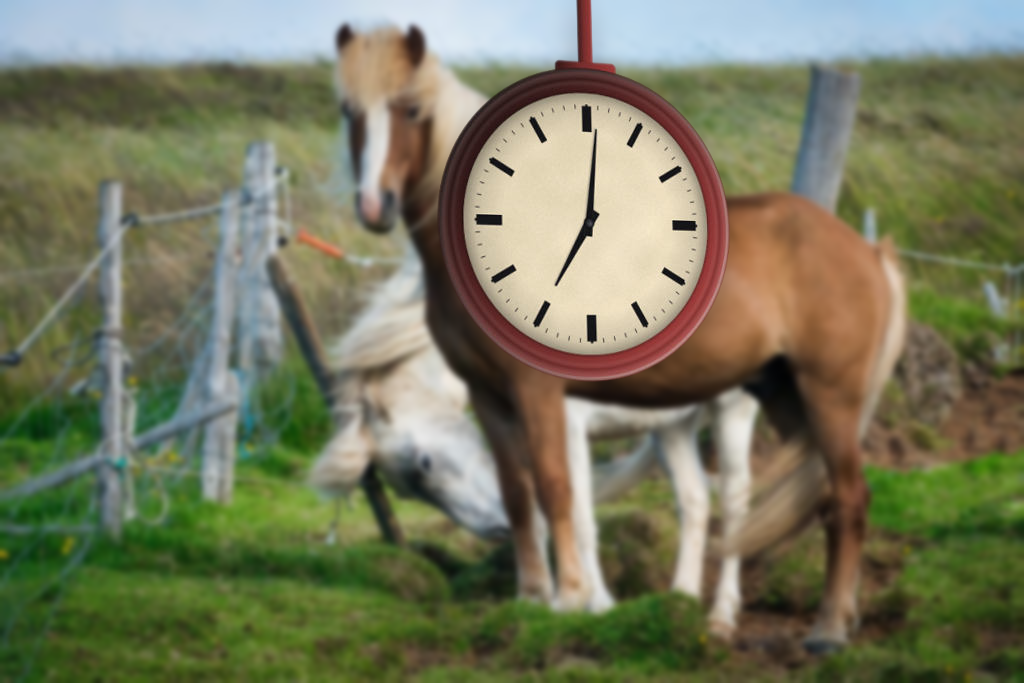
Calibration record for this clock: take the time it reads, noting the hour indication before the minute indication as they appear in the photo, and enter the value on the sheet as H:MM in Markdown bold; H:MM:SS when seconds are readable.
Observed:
**7:01**
